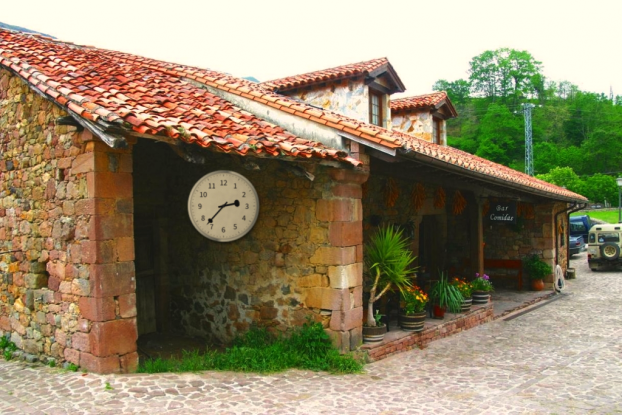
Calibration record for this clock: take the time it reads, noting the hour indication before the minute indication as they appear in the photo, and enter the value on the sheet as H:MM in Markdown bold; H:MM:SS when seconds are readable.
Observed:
**2:37**
